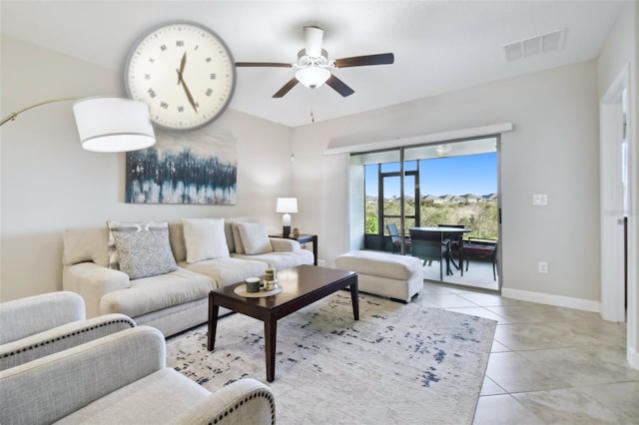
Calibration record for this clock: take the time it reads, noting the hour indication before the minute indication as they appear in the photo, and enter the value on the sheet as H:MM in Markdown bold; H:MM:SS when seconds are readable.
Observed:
**12:26**
